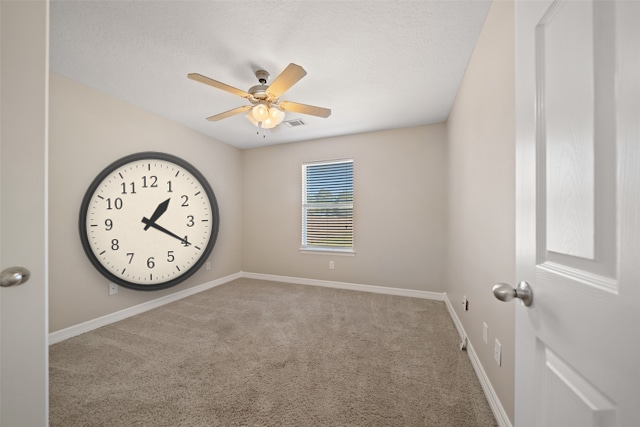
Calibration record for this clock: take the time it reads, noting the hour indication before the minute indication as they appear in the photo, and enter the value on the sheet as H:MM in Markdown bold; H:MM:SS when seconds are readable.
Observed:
**1:20**
